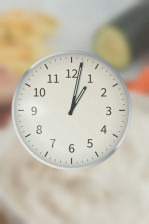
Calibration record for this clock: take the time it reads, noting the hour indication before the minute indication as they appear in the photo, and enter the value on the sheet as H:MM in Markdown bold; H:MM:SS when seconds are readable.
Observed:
**1:02**
